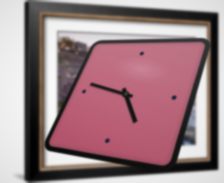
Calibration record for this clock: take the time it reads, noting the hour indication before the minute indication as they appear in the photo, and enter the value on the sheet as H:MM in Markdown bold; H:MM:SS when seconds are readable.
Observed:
**4:47**
